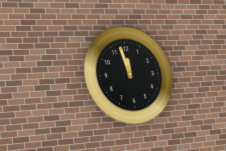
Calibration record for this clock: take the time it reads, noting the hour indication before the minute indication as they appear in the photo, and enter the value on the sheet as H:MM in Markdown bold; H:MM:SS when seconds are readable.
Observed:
**11:58**
